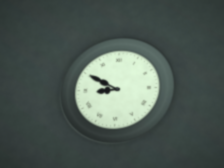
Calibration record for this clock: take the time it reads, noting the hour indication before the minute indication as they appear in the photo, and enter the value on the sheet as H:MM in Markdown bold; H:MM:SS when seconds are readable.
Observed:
**8:50**
